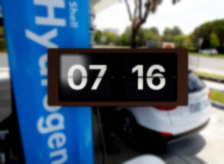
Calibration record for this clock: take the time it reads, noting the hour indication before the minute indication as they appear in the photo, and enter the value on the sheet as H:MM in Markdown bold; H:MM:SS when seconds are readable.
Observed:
**7:16**
